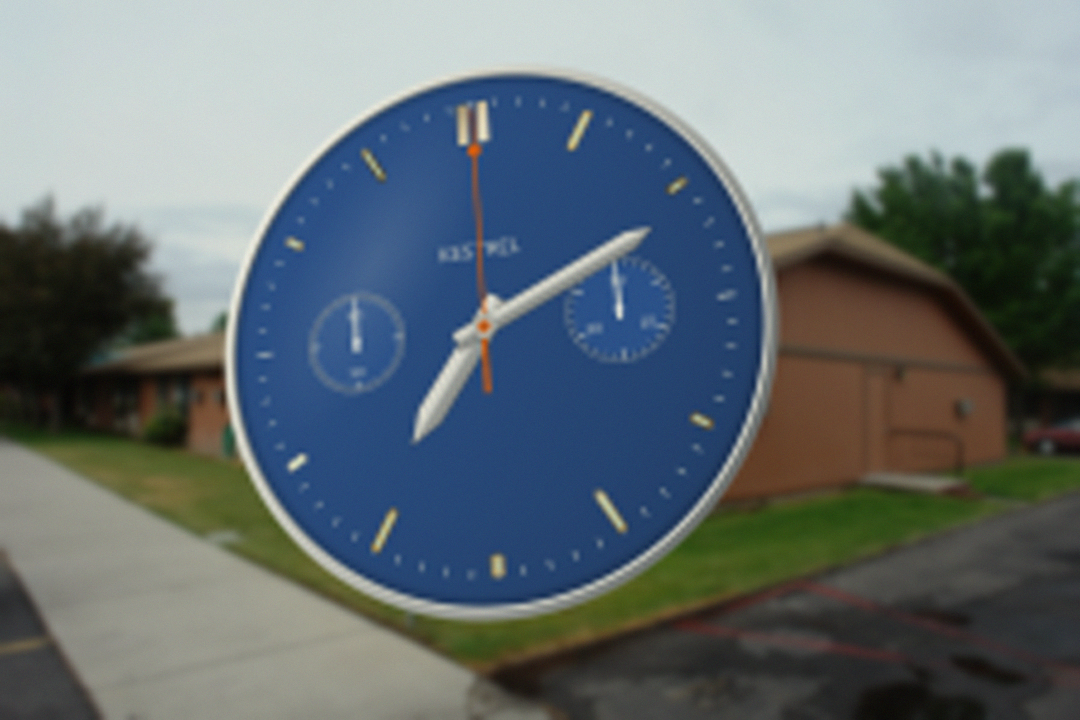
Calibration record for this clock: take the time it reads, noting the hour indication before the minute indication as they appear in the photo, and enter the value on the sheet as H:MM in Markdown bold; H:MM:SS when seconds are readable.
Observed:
**7:11**
